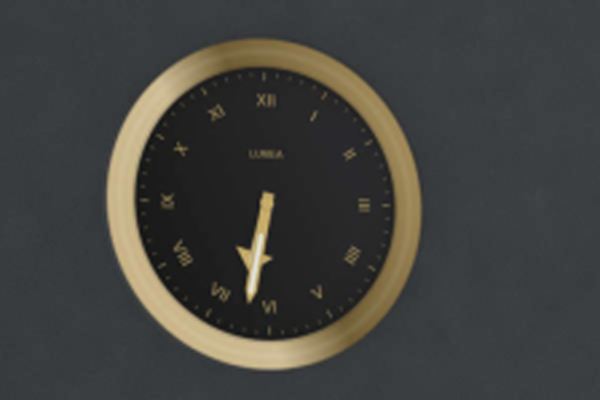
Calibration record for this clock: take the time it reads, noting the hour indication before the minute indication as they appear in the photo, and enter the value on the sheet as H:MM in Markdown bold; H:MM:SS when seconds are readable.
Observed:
**6:32**
